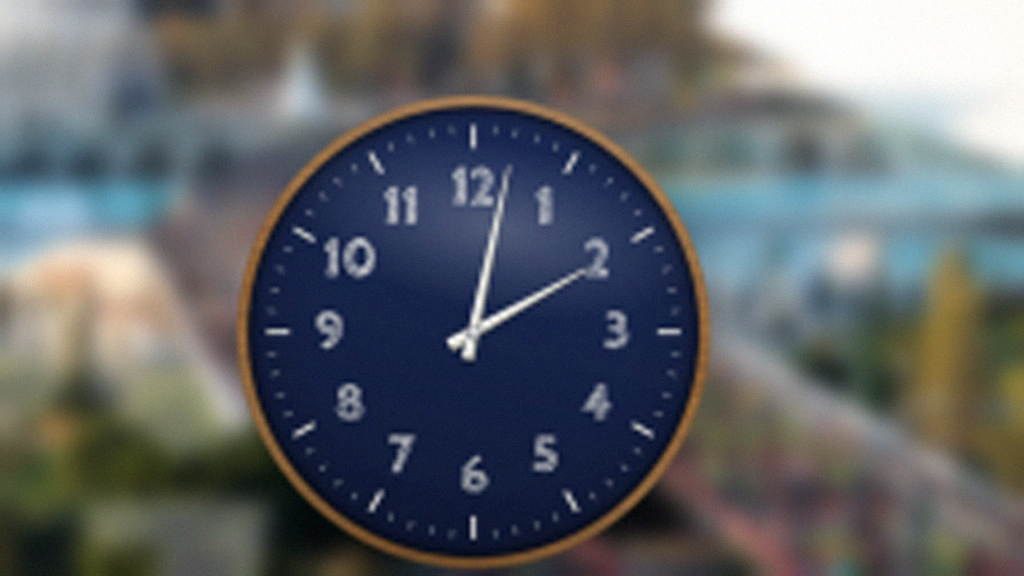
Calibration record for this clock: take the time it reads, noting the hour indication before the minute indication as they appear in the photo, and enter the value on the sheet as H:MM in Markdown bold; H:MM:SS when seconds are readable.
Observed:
**2:02**
